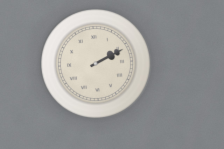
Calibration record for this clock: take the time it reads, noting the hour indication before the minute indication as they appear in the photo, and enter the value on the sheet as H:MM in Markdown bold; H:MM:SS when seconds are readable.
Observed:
**2:11**
